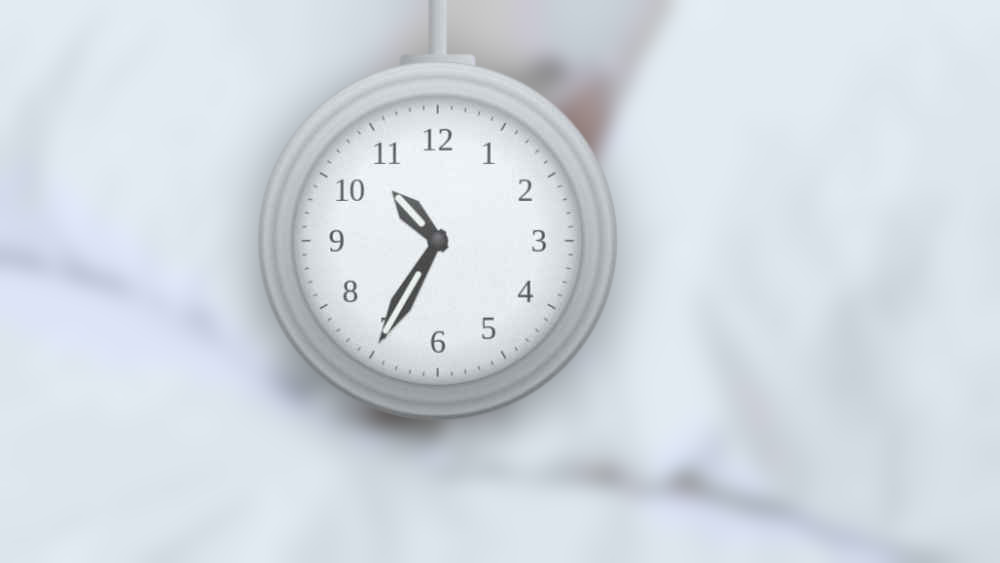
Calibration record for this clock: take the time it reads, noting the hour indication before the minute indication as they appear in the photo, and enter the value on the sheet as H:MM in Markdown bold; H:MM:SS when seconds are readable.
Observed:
**10:35**
